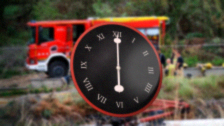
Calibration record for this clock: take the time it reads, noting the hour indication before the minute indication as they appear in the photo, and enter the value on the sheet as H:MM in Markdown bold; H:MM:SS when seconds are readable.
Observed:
**6:00**
